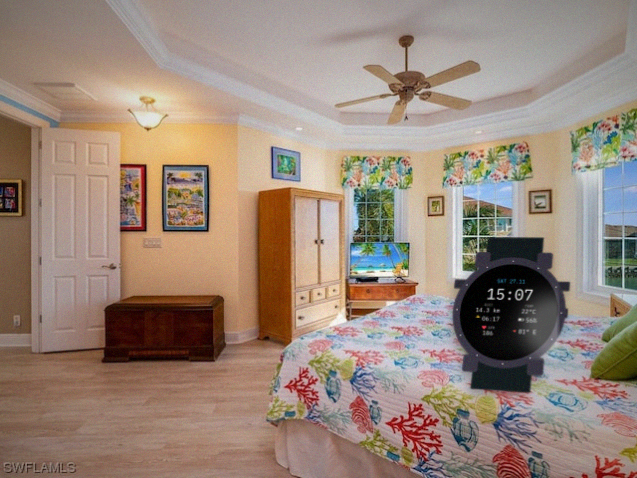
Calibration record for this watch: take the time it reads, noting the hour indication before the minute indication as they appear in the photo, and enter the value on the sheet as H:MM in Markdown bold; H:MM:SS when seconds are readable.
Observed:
**15:07**
